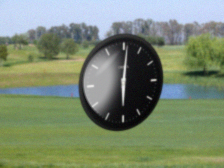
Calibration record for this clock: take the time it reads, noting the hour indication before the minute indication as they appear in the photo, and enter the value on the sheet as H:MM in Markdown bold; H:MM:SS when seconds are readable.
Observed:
**6:01**
